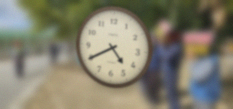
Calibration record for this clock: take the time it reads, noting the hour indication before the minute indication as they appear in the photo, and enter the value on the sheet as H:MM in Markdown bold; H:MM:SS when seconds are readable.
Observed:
**4:40**
